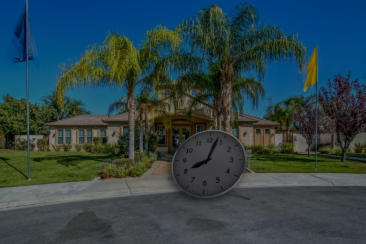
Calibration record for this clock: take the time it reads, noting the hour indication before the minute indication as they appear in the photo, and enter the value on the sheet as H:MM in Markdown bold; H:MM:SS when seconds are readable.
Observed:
**8:03**
